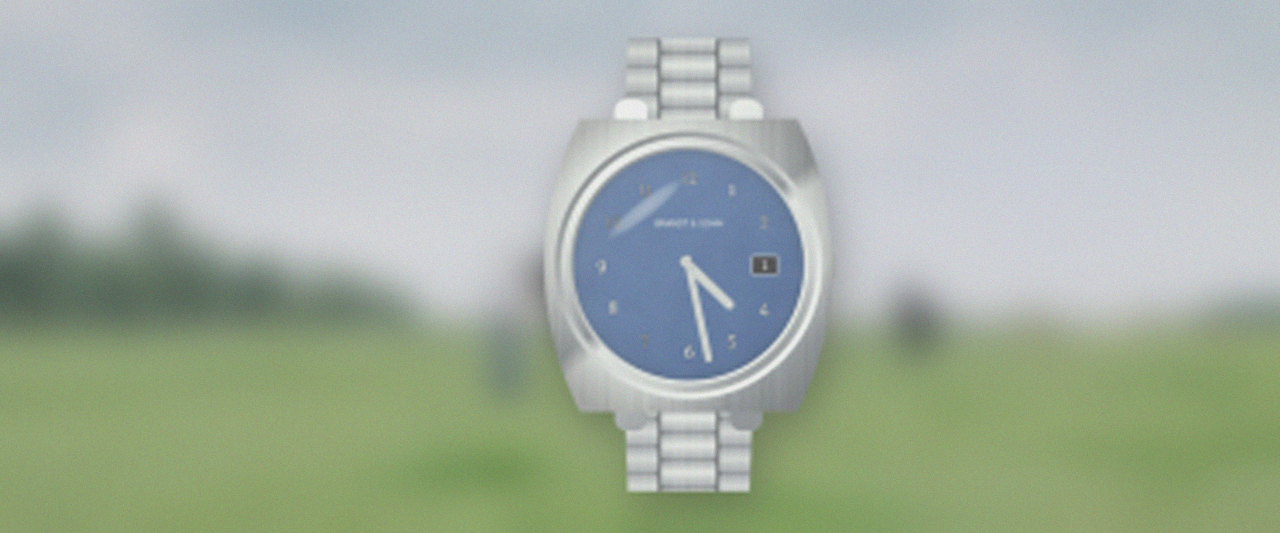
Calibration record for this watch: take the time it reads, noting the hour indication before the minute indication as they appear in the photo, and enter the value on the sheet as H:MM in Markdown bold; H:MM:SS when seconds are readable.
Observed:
**4:28**
